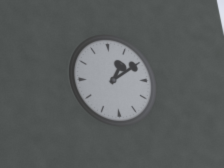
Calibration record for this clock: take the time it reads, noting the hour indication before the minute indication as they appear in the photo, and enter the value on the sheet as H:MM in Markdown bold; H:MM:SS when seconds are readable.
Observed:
**1:10**
